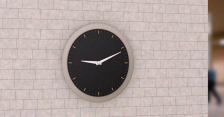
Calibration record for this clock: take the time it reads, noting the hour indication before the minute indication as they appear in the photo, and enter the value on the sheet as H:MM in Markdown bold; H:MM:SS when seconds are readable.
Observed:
**9:11**
